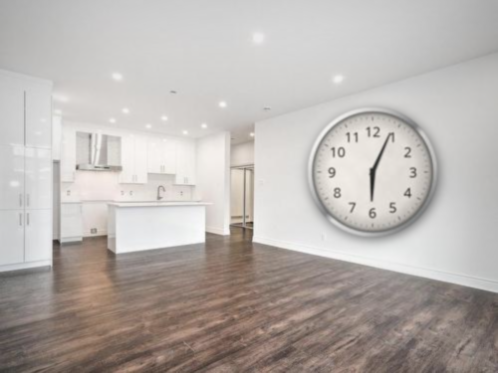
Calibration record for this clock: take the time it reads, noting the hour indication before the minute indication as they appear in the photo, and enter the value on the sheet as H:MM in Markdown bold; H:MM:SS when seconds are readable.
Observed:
**6:04**
